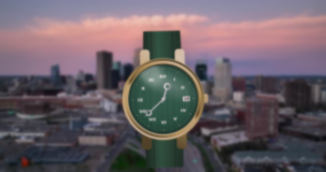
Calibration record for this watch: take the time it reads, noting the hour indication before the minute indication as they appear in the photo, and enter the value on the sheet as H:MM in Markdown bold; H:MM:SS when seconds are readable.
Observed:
**12:38**
